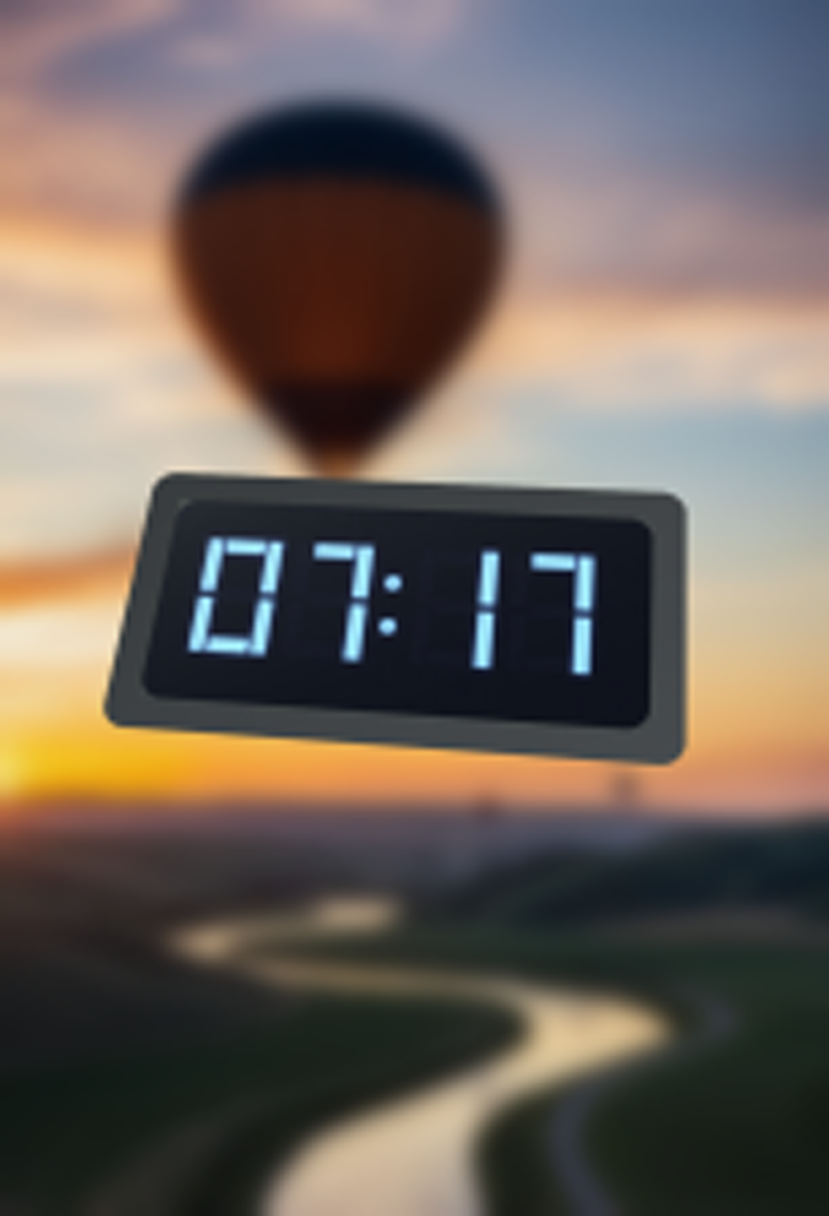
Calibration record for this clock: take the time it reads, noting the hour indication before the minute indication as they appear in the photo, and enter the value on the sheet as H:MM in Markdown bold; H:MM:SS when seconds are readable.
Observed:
**7:17**
